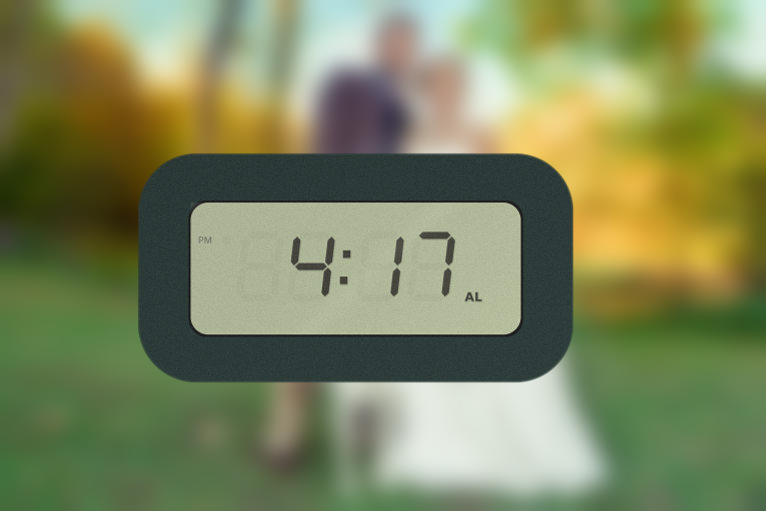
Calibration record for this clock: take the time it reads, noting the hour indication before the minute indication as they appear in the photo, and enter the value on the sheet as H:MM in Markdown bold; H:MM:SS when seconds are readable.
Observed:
**4:17**
